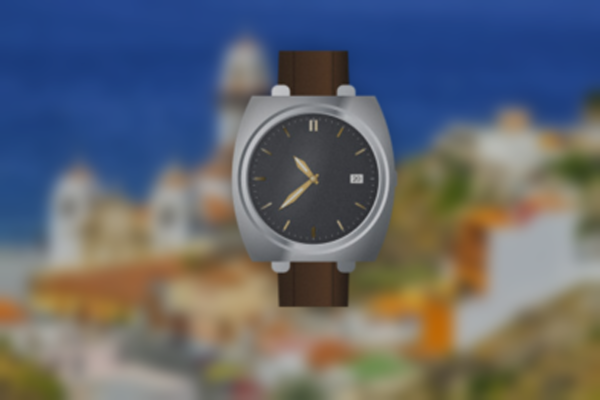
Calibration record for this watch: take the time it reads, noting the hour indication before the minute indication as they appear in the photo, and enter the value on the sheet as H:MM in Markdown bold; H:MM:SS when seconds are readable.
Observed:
**10:38**
